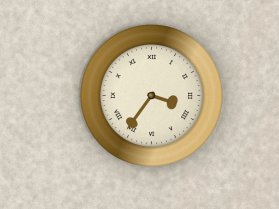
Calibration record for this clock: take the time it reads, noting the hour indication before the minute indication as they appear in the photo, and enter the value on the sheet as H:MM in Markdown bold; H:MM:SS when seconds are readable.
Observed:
**3:36**
